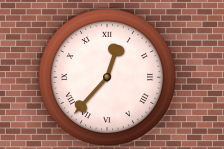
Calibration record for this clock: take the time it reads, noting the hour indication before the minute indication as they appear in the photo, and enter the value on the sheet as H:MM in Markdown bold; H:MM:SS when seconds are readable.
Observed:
**12:37**
